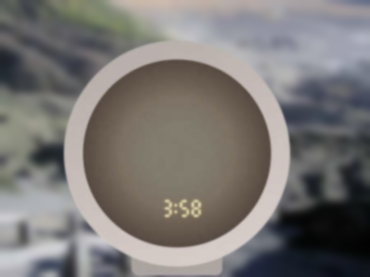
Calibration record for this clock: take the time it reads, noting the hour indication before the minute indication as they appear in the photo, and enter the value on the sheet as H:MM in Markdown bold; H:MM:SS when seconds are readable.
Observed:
**3:58**
